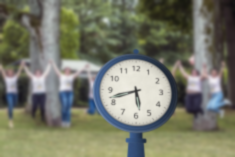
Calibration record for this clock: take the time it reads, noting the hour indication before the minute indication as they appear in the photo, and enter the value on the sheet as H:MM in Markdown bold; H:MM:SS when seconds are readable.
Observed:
**5:42**
